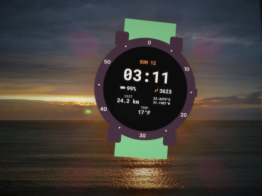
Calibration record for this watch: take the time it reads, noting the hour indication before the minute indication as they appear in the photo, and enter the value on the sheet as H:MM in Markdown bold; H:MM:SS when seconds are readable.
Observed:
**3:11**
